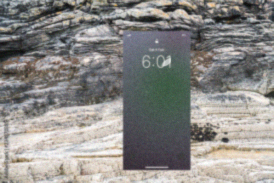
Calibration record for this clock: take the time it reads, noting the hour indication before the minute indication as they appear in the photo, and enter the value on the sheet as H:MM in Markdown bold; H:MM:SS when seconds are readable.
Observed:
**6:01**
